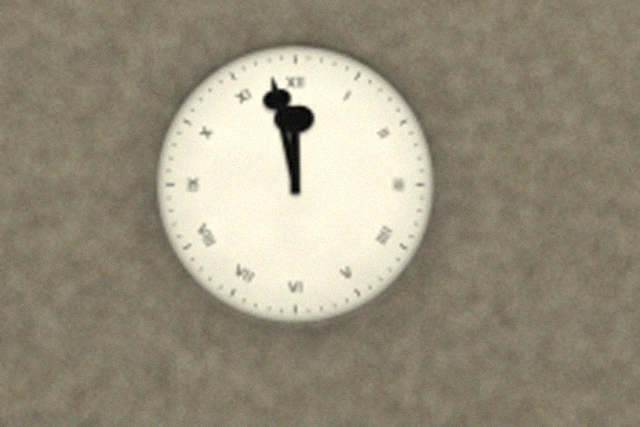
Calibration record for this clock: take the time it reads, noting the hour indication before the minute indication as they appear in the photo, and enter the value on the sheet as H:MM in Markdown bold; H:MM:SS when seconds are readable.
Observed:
**11:58**
